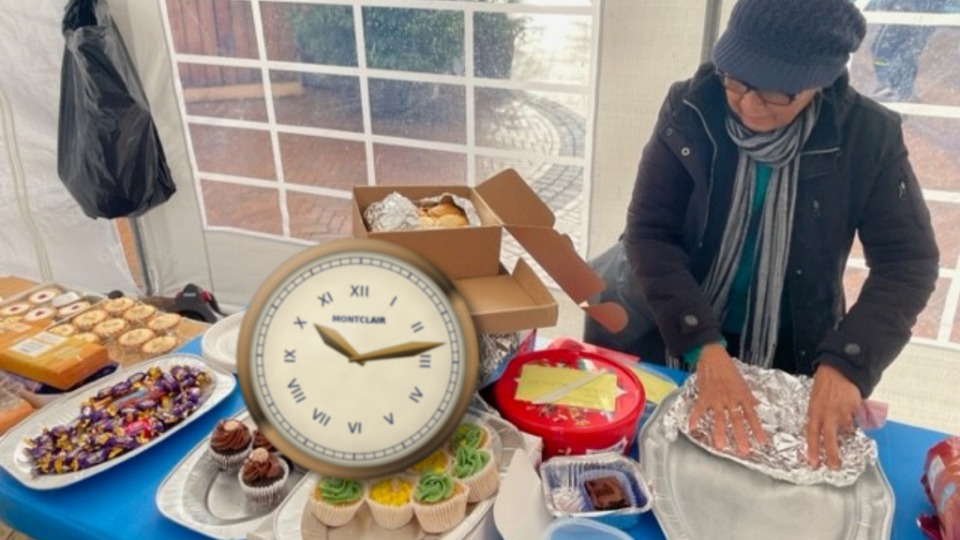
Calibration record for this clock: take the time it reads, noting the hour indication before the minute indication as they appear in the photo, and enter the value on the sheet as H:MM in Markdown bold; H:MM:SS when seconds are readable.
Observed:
**10:13**
